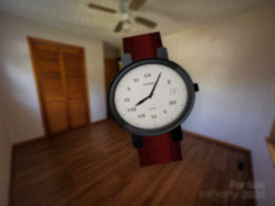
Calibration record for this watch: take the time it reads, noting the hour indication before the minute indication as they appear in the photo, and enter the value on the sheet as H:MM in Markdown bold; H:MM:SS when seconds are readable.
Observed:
**8:05**
